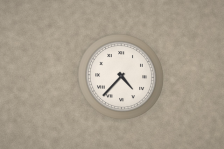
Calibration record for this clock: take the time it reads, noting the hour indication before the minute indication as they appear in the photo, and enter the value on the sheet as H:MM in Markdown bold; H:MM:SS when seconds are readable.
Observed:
**4:37**
